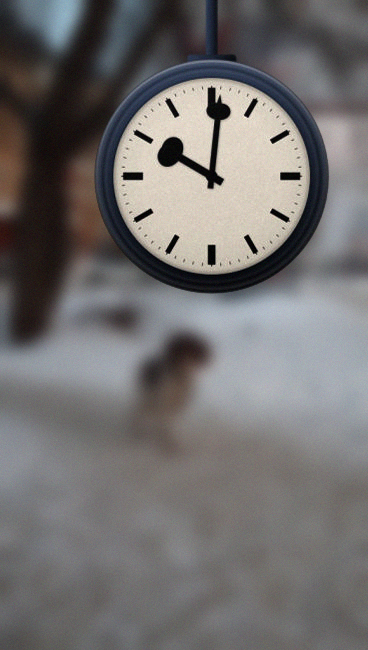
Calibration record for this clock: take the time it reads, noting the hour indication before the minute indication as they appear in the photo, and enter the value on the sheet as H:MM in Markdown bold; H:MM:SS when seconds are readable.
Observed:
**10:01**
